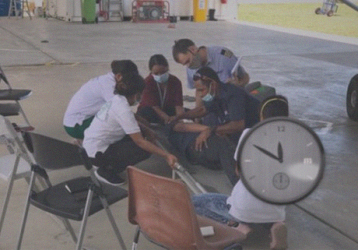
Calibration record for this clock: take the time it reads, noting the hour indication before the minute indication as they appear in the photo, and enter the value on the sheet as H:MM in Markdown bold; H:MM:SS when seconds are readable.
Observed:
**11:50**
